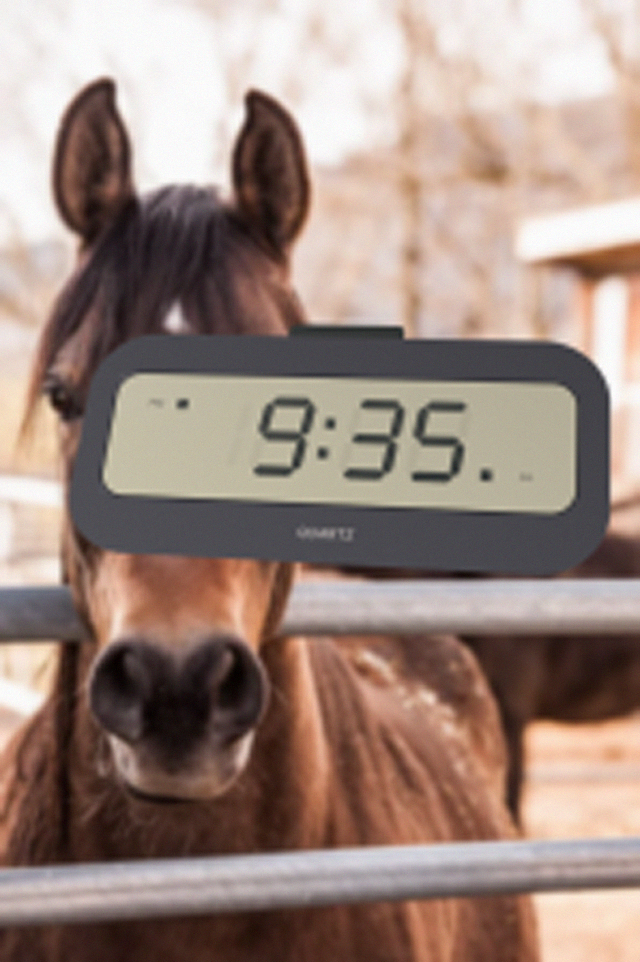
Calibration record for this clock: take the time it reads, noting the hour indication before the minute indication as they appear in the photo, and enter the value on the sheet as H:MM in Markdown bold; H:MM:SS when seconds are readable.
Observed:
**9:35**
